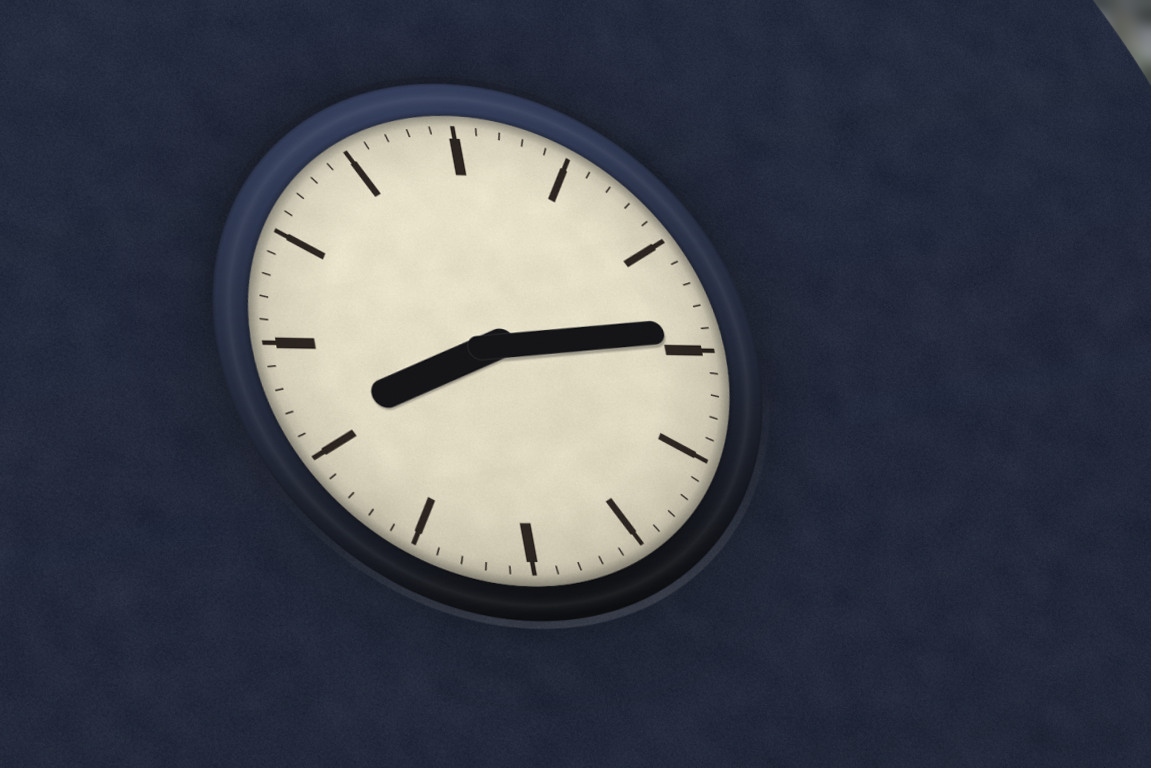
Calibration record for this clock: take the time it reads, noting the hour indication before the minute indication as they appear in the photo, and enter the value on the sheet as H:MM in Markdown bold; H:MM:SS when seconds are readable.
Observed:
**8:14**
